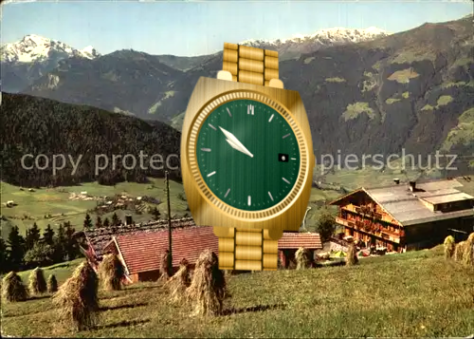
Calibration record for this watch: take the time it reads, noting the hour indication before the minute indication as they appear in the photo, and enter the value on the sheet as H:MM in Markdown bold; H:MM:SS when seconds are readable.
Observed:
**9:51**
